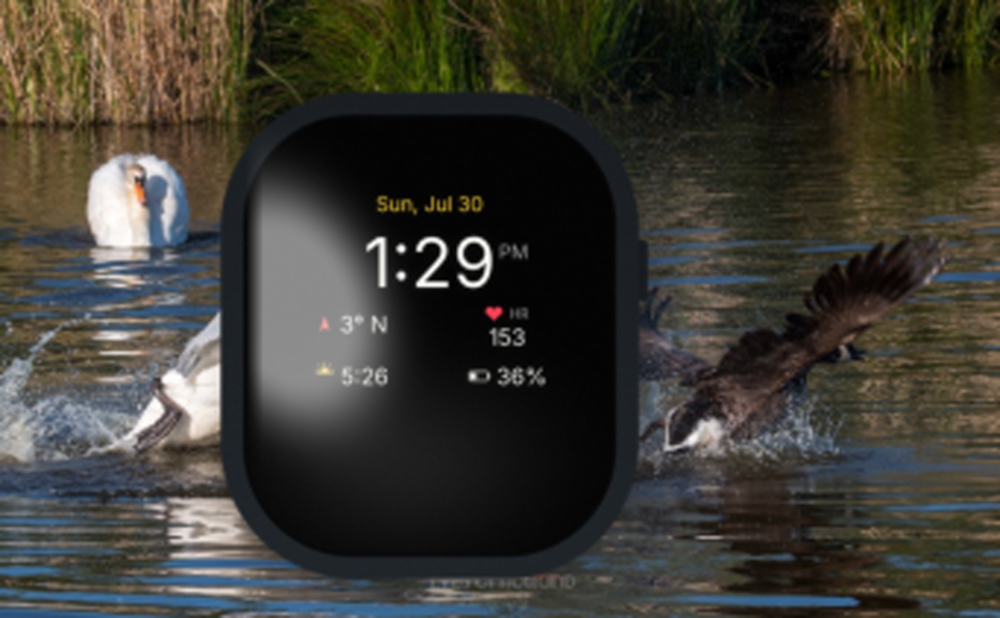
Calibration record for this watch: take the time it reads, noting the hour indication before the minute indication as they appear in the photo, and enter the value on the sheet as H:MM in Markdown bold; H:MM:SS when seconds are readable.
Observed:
**1:29**
